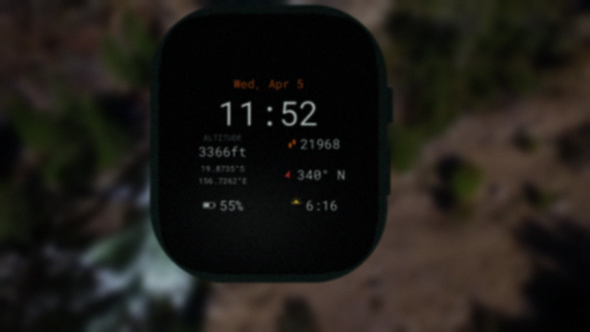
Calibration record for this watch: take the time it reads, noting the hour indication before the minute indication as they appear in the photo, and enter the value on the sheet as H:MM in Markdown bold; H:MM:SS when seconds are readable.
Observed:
**11:52**
